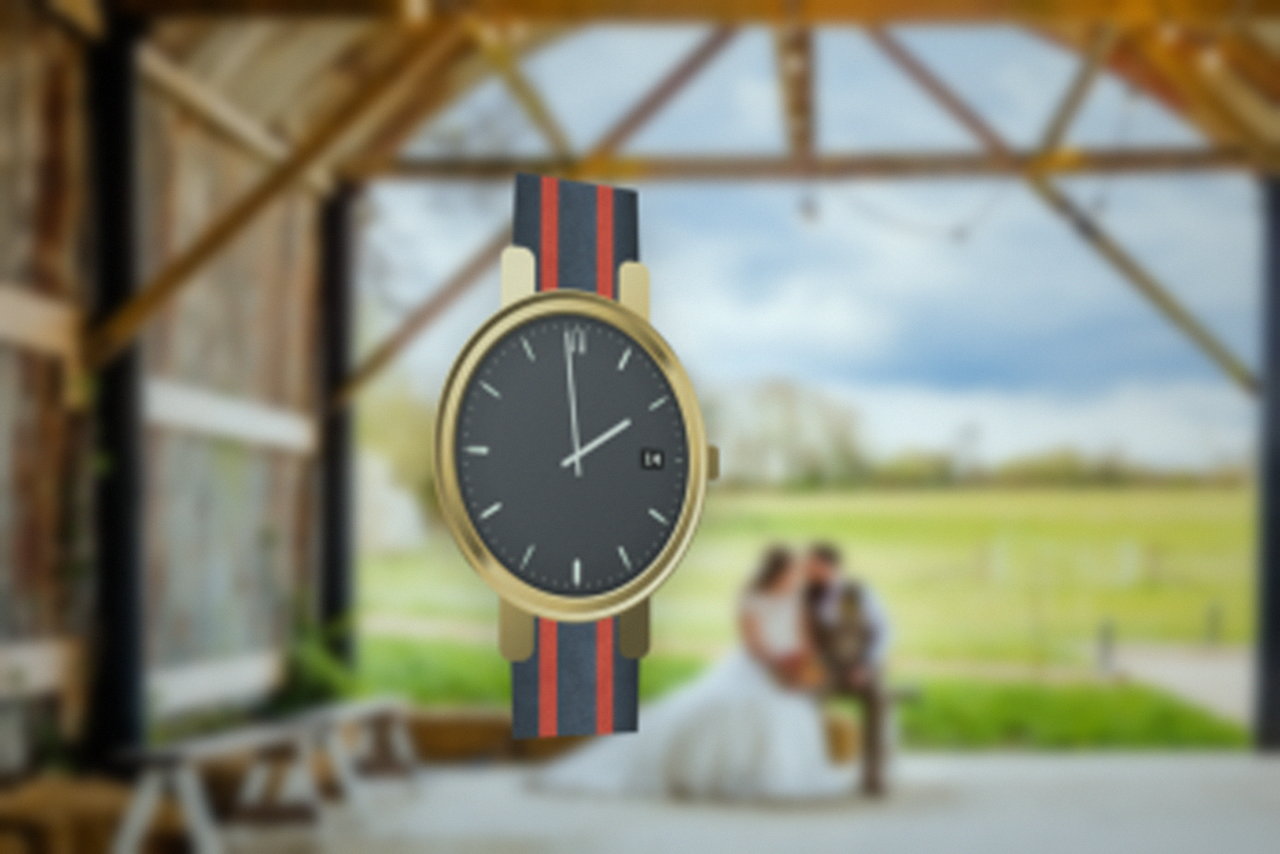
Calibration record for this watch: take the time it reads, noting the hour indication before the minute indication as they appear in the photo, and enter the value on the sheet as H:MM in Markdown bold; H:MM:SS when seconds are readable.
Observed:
**1:59**
